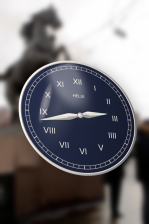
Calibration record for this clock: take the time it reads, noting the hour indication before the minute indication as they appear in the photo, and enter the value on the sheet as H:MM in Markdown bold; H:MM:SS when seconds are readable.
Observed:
**2:43**
